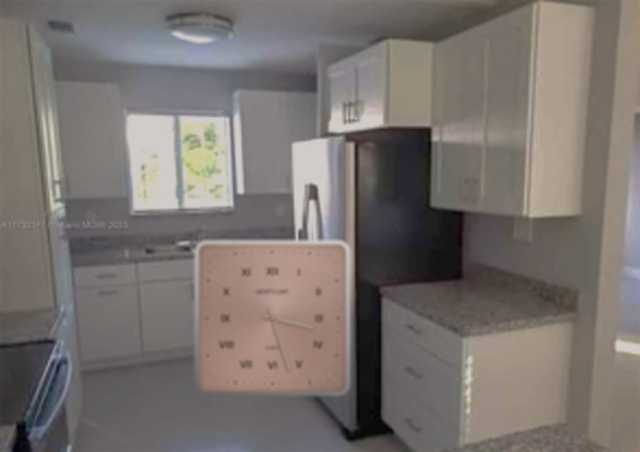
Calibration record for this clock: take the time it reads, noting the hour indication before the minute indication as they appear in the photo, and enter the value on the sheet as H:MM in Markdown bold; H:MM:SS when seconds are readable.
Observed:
**3:27**
